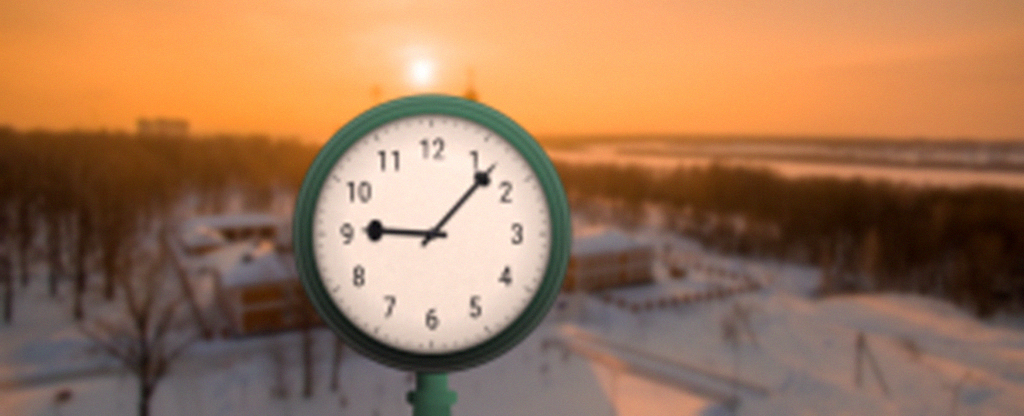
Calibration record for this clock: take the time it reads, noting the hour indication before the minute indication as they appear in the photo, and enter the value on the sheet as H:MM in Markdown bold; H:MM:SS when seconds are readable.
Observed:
**9:07**
